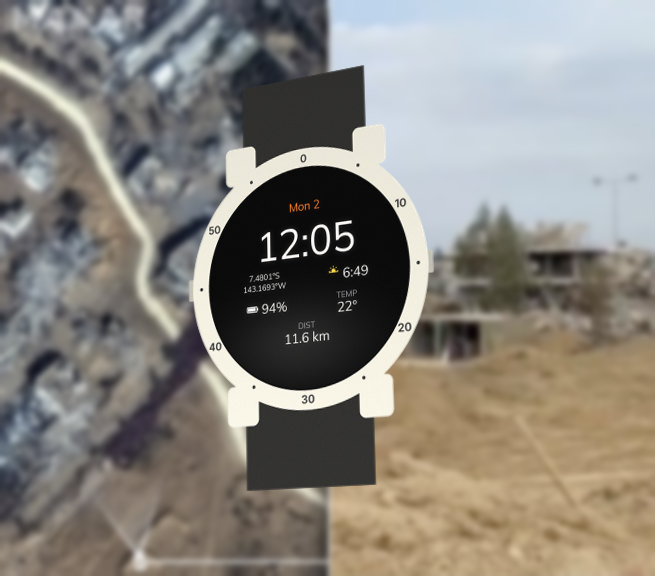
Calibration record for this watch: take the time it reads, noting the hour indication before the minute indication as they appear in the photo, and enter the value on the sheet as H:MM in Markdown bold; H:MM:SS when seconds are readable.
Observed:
**12:05**
